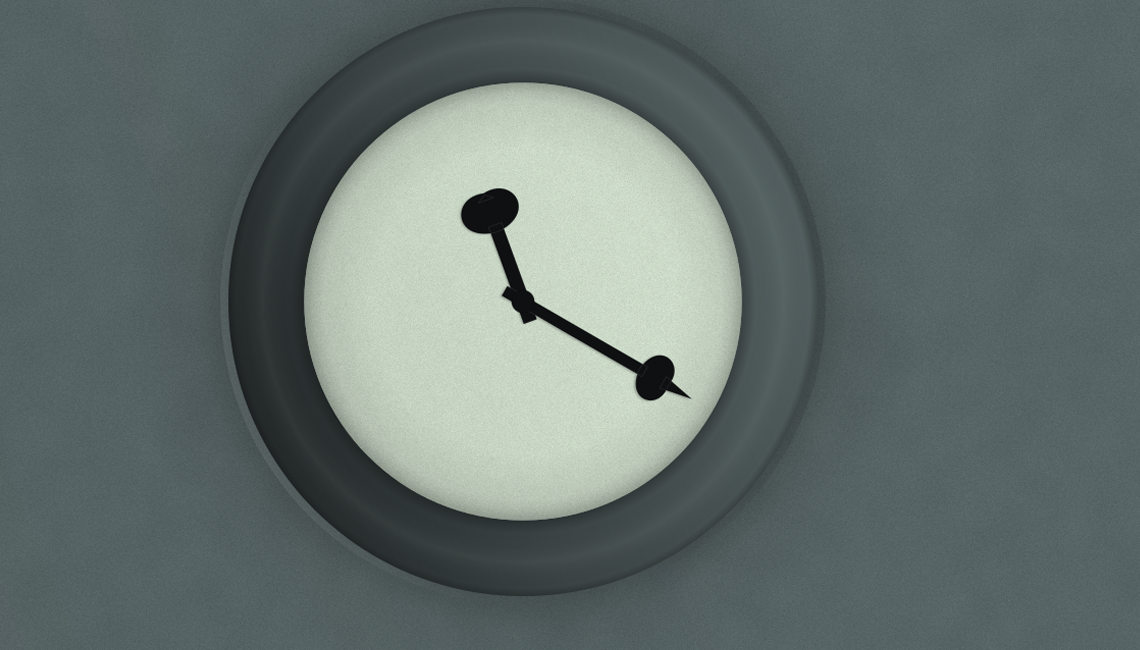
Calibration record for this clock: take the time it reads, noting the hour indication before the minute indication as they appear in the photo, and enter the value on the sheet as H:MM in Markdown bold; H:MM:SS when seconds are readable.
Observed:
**11:20**
